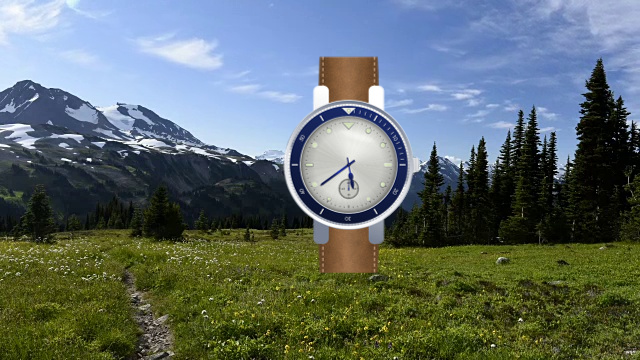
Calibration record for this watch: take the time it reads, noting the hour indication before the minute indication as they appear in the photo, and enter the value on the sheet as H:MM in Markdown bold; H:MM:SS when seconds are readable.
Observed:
**5:39**
